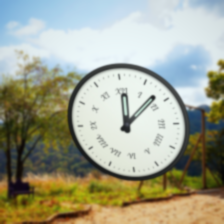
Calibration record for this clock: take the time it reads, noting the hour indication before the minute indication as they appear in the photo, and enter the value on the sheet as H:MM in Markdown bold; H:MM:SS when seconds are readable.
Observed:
**12:08**
